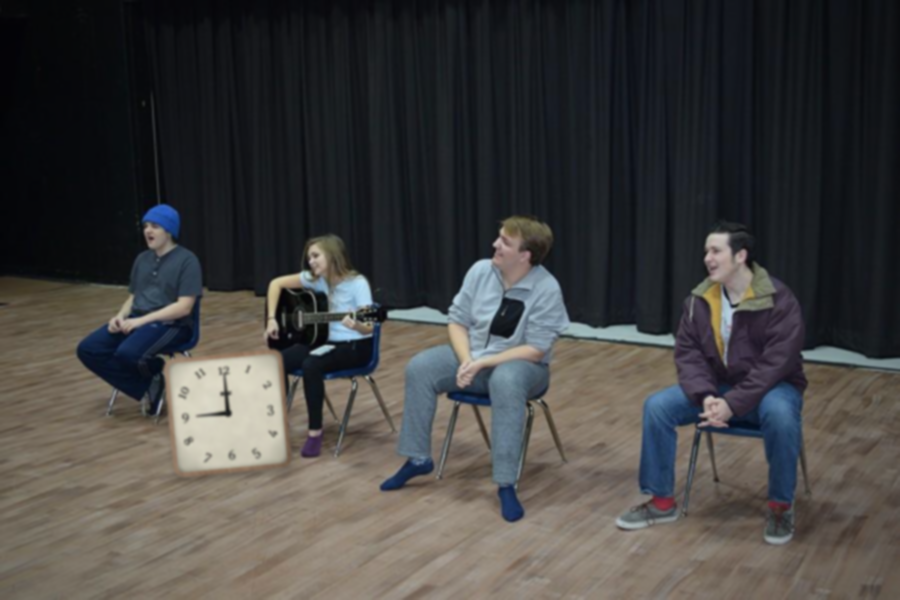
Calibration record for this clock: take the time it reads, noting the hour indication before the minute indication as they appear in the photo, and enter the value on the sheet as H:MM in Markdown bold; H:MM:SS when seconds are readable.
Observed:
**9:00**
